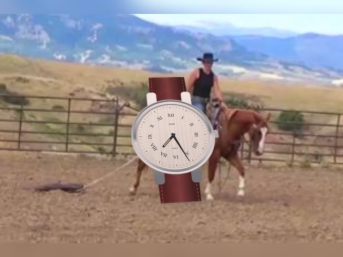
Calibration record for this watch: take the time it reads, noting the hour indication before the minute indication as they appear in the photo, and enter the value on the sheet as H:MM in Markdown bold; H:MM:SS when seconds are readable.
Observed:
**7:26**
